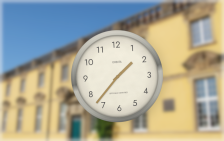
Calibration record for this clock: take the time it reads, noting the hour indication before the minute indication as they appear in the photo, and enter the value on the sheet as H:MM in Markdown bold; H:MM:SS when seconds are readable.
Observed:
**1:37**
